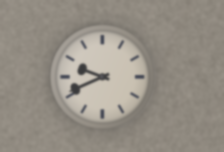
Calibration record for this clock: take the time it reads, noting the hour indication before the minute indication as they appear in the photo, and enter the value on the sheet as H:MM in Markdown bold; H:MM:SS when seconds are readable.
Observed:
**9:41**
